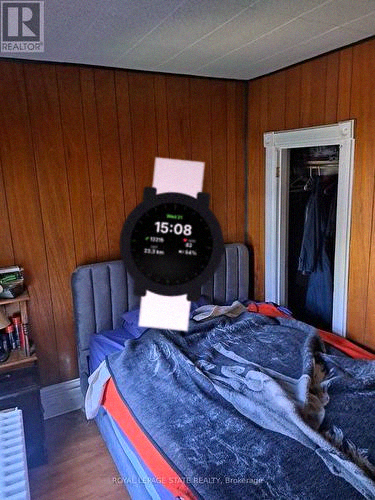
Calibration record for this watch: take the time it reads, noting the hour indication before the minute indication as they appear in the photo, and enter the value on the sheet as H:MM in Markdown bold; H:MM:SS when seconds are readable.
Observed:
**15:08**
